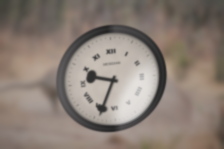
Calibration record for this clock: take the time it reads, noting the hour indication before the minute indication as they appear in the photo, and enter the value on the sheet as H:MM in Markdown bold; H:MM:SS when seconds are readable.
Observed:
**9:34**
